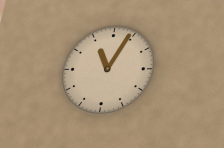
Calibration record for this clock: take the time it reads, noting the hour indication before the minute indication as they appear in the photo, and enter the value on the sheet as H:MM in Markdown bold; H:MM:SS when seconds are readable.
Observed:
**11:04**
